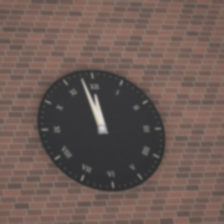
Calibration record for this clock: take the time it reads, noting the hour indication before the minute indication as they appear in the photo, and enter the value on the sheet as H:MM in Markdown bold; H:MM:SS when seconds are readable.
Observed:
**11:58**
